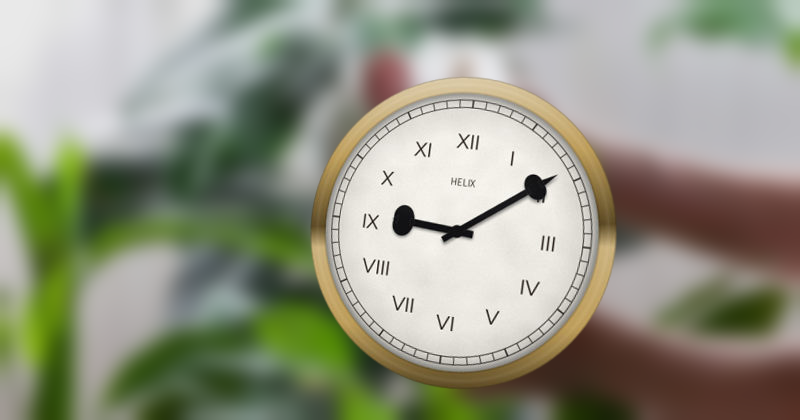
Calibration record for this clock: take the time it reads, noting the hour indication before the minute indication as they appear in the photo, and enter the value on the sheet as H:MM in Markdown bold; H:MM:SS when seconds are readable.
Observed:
**9:09**
